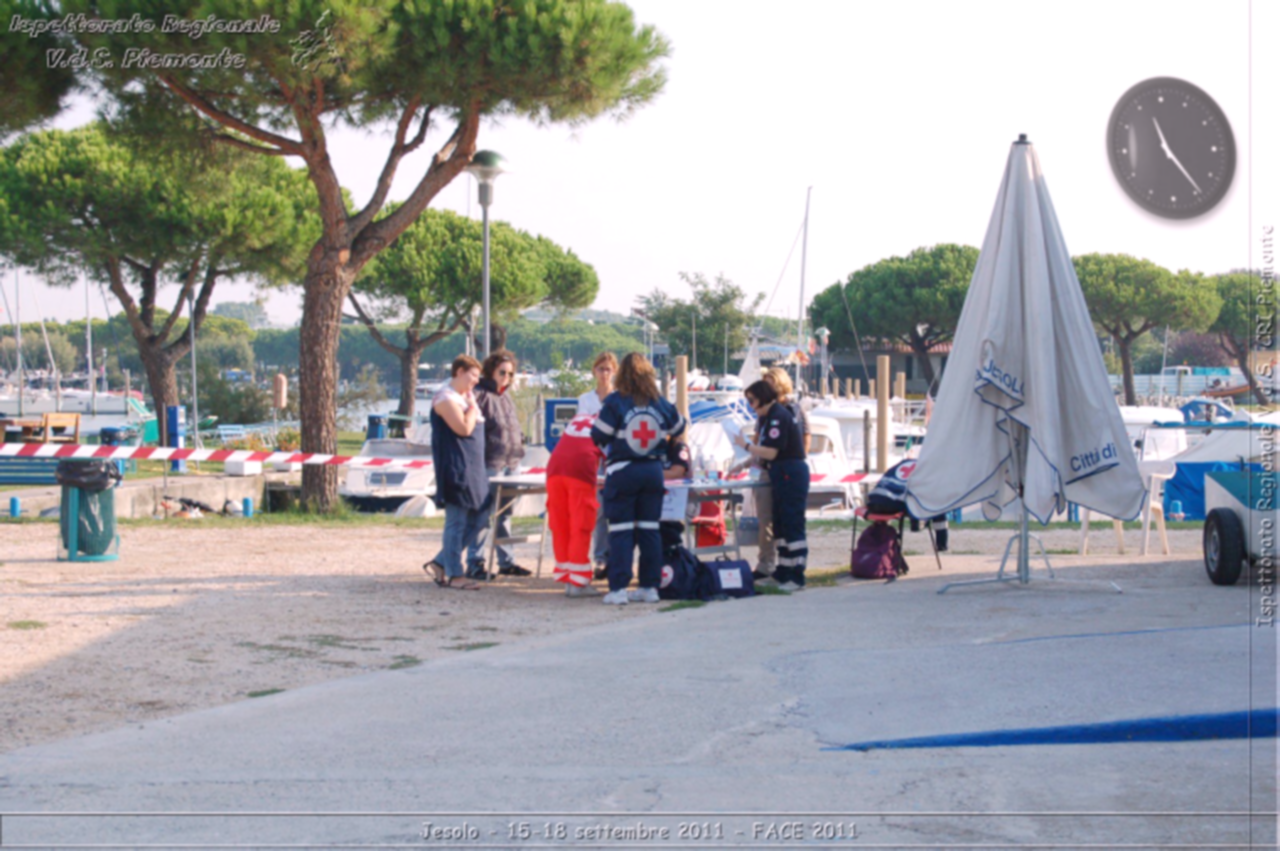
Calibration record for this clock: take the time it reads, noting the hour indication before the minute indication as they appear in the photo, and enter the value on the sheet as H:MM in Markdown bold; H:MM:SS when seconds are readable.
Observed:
**11:24**
